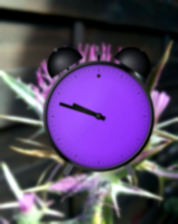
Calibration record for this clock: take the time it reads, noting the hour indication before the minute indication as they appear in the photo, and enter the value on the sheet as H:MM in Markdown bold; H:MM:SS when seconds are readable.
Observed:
**9:48**
